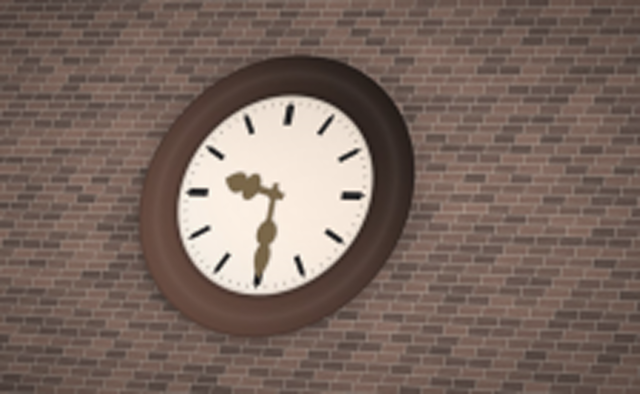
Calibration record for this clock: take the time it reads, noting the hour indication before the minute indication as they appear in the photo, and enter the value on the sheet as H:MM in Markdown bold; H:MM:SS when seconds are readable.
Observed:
**9:30**
